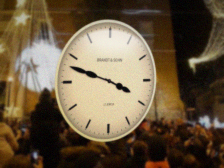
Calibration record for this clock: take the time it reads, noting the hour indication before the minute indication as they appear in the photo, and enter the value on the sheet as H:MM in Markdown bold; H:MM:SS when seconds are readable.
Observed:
**3:48**
